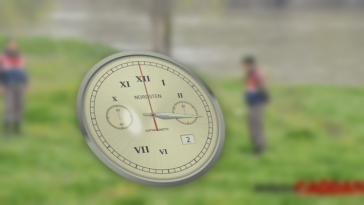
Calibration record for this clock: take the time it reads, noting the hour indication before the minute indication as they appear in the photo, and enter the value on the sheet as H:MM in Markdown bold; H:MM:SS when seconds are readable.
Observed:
**3:16**
